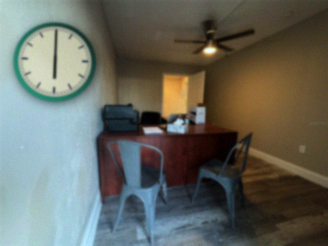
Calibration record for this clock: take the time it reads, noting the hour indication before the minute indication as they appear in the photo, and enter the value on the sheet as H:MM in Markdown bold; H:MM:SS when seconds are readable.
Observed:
**6:00**
